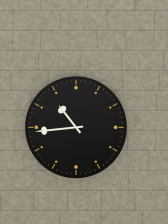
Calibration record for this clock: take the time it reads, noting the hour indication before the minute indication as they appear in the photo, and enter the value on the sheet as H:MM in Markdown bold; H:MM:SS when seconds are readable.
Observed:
**10:44**
